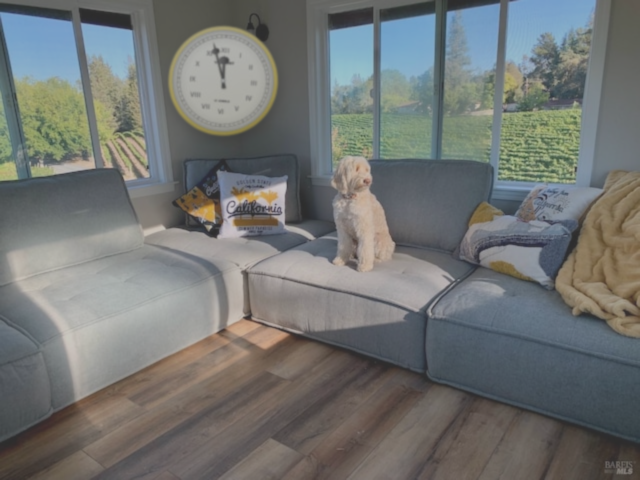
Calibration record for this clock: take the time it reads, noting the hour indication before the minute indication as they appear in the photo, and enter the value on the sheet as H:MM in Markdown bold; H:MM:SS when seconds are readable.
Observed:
**11:57**
